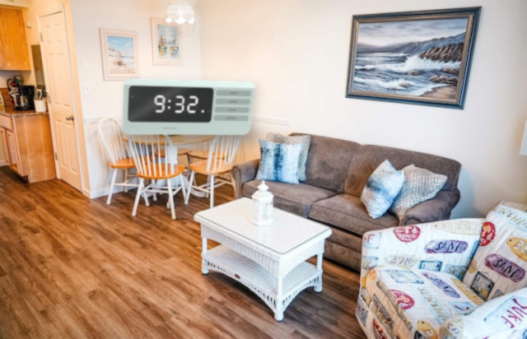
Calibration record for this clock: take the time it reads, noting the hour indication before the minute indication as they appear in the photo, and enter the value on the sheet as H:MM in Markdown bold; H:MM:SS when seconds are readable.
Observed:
**9:32**
